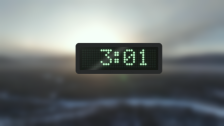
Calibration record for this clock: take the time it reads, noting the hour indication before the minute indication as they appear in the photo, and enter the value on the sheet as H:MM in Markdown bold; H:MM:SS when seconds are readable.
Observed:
**3:01**
